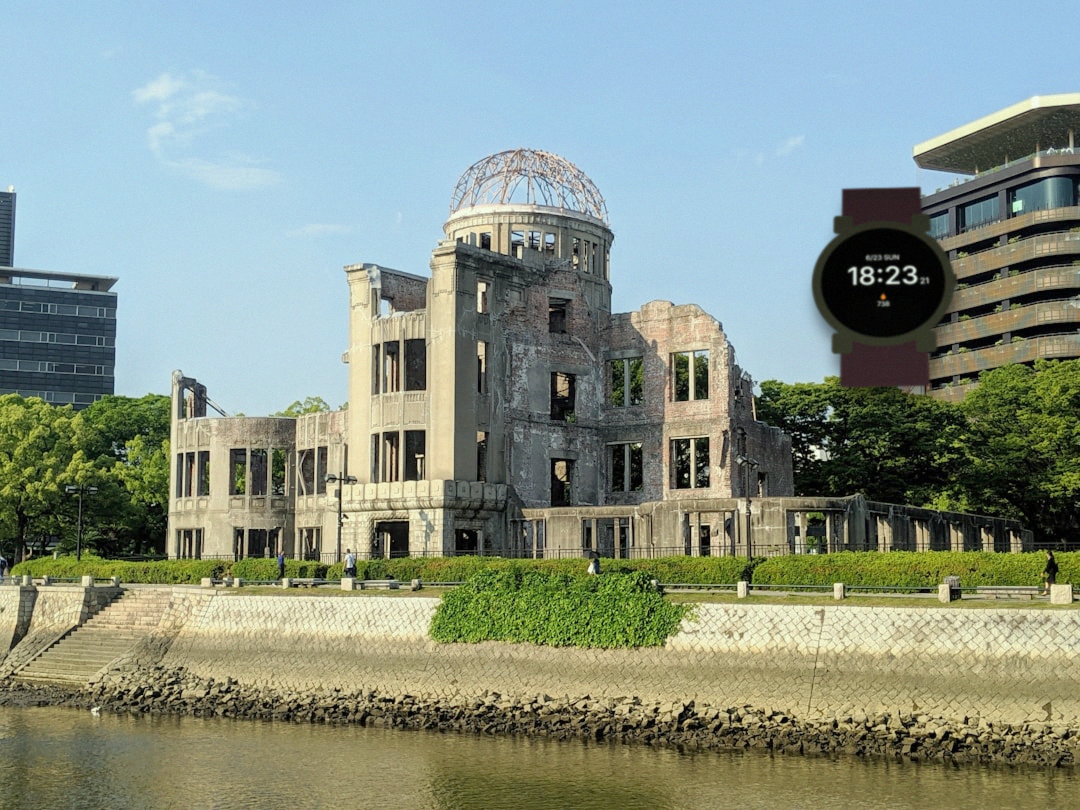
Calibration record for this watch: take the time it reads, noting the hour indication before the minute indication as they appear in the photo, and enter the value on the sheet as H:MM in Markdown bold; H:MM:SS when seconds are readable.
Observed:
**18:23**
